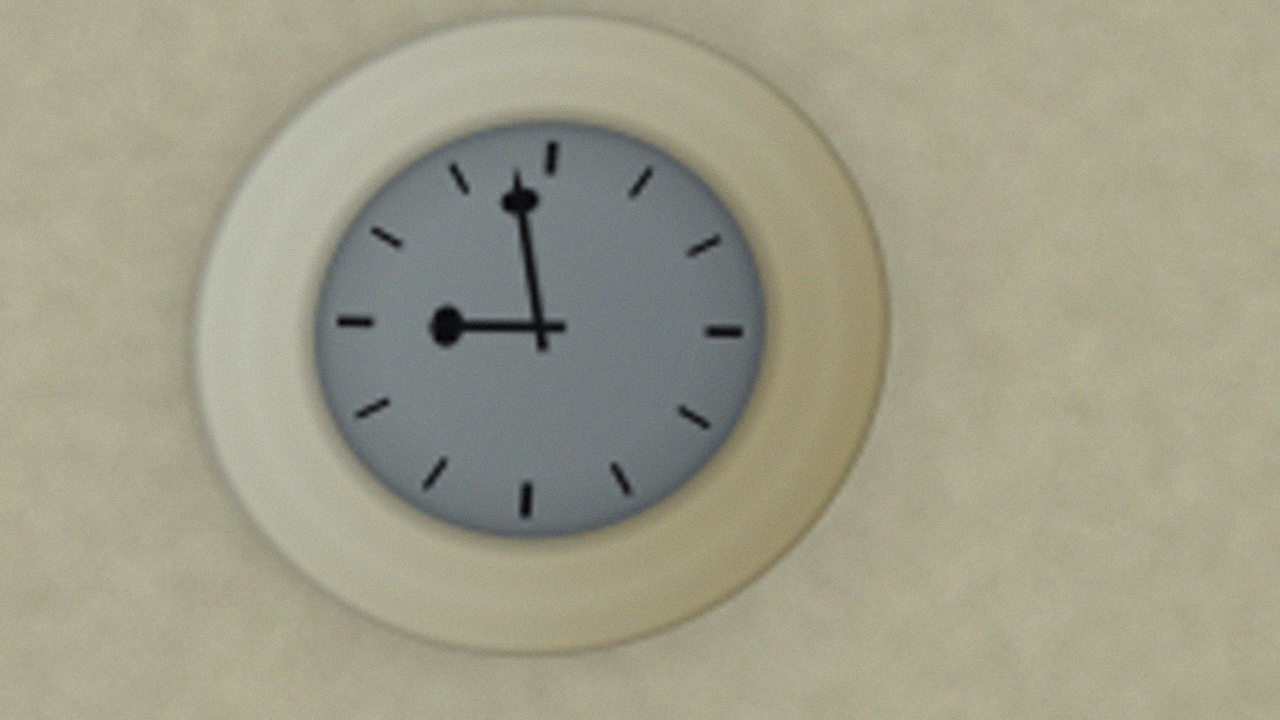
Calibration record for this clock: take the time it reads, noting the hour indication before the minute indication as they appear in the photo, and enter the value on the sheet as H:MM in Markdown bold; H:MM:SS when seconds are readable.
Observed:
**8:58**
